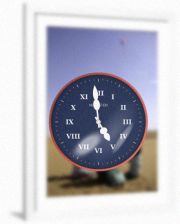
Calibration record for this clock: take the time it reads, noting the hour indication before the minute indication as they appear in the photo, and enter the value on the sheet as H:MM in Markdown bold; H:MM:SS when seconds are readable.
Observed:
**4:59**
